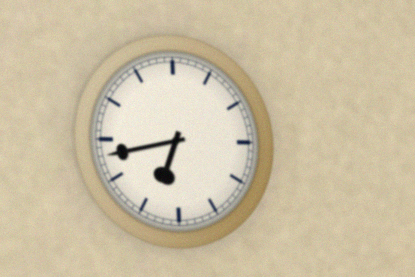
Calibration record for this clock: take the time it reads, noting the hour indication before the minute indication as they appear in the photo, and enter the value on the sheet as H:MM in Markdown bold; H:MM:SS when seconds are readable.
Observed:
**6:43**
